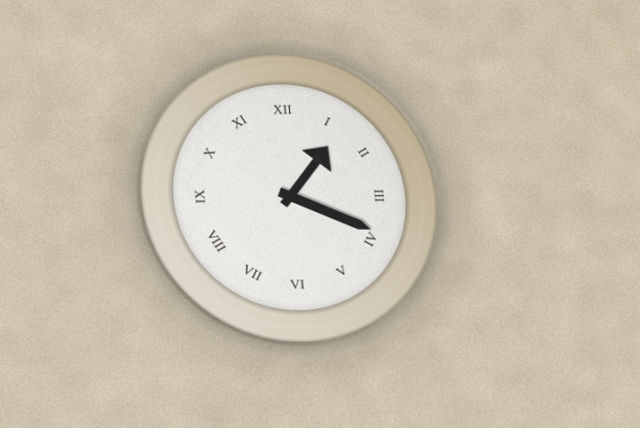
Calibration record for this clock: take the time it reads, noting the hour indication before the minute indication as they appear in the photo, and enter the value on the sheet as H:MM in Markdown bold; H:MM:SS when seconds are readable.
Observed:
**1:19**
